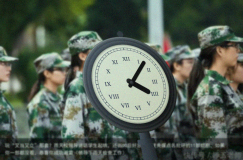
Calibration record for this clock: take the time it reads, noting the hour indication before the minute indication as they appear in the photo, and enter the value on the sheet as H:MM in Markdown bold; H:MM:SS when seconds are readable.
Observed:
**4:07**
